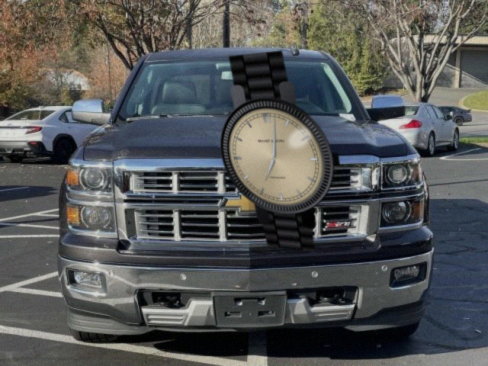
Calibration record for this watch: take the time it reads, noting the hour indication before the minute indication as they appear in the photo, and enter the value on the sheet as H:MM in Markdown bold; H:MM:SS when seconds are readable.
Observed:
**7:02**
